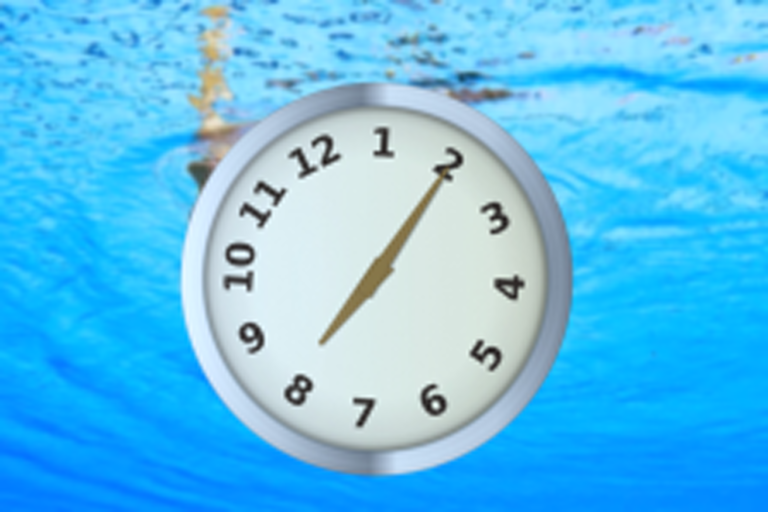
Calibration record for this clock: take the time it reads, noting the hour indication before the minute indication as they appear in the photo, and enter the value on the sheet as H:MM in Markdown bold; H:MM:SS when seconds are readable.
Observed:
**8:10**
